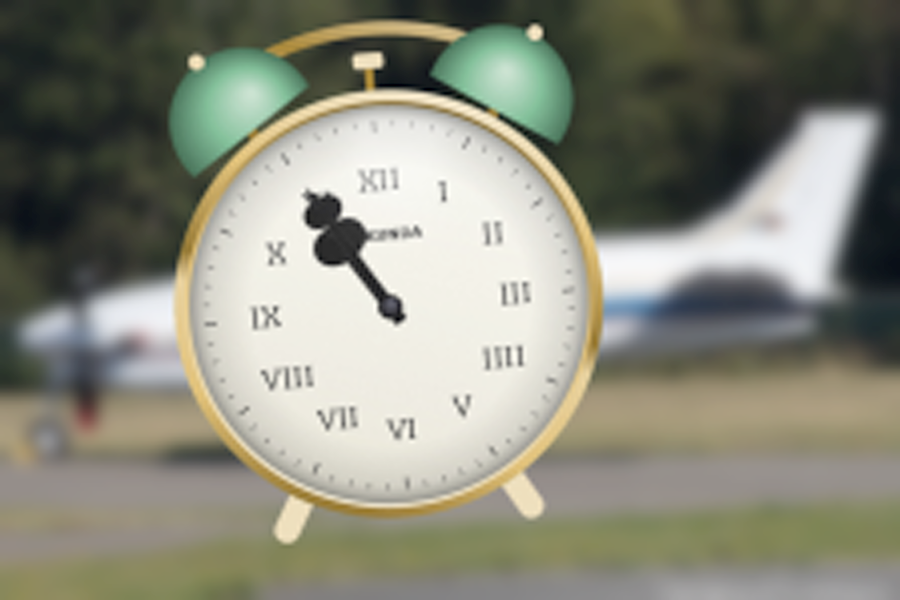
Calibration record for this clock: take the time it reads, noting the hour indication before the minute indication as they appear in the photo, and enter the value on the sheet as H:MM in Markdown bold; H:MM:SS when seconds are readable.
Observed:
**10:55**
